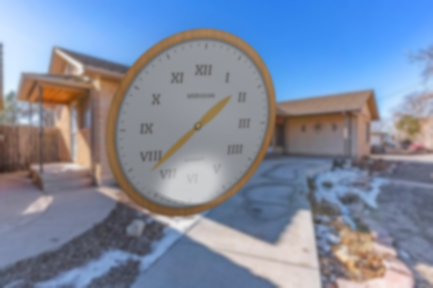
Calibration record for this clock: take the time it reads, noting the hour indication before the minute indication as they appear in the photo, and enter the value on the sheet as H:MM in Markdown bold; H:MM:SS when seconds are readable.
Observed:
**1:38**
